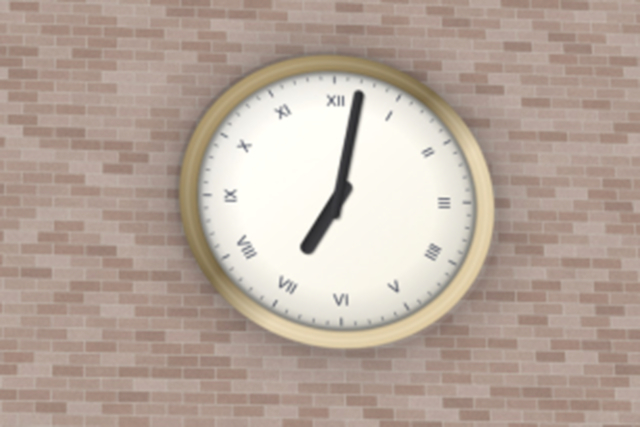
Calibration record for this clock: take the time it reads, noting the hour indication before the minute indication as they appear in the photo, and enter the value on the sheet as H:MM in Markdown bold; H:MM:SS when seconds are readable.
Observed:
**7:02**
